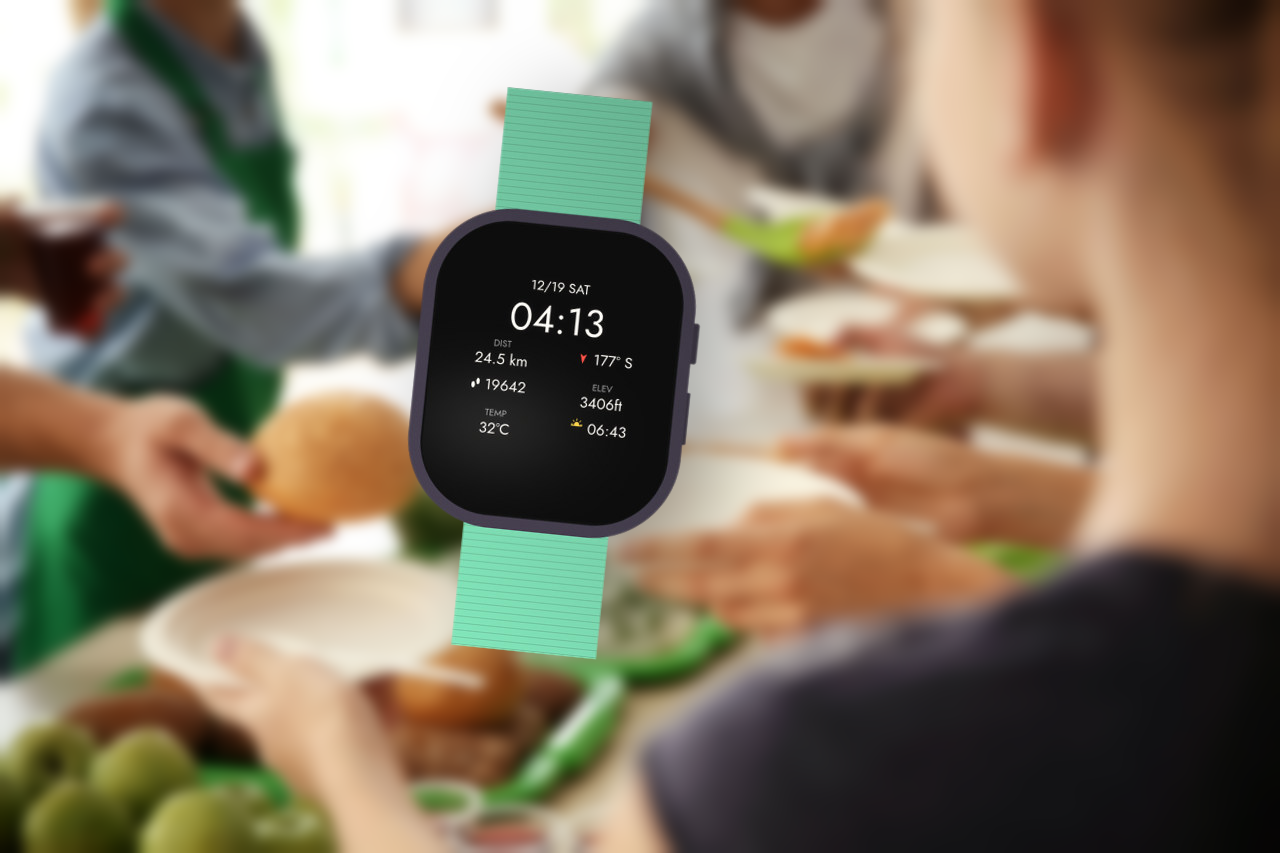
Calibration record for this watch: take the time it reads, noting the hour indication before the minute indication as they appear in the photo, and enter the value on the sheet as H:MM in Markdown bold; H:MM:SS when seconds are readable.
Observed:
**4:13**
